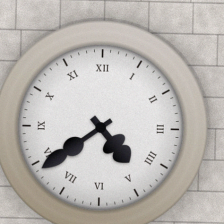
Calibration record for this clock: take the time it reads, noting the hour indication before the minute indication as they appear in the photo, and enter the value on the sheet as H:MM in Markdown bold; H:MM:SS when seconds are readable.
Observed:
**4:39**
